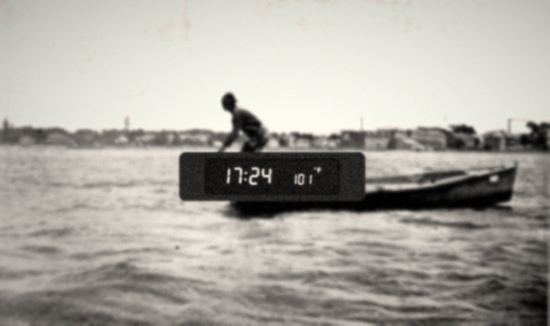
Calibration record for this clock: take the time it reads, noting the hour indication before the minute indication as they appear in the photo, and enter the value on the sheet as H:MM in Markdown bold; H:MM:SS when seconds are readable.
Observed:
**17:24**
